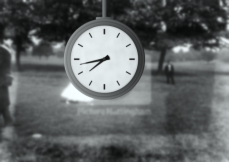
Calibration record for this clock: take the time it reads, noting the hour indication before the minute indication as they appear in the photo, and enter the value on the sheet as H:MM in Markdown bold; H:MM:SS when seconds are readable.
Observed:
**7:43**
